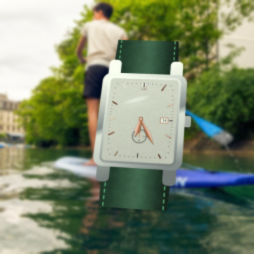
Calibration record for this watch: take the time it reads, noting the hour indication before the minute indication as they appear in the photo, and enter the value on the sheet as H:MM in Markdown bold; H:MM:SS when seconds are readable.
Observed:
**6:25**
